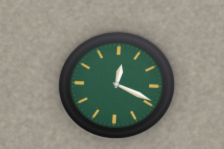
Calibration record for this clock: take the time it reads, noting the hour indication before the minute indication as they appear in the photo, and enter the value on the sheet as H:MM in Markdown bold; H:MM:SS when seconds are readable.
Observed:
**12:19**
